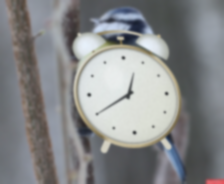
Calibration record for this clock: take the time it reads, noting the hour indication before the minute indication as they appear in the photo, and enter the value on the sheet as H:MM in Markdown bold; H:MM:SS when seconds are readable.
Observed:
**12:40**
